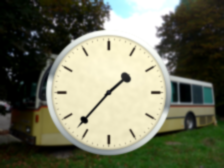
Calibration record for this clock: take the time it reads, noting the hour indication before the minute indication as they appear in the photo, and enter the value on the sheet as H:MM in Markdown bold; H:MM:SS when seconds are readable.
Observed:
**1:37**
